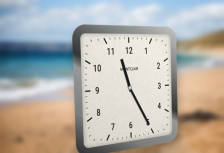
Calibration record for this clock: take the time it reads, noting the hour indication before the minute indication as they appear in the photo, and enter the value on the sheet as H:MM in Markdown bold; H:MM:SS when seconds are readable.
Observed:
**11:25**
